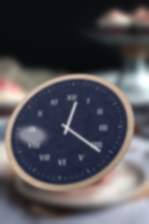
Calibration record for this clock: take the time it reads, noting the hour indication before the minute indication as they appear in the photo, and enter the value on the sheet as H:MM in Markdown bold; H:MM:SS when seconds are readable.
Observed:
**12:21**
